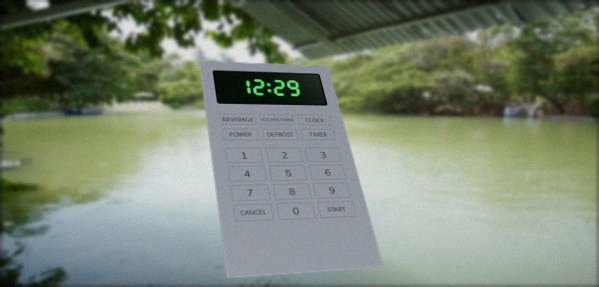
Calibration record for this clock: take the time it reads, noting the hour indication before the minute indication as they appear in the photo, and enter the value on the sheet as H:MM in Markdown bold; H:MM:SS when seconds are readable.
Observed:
**12:29**
